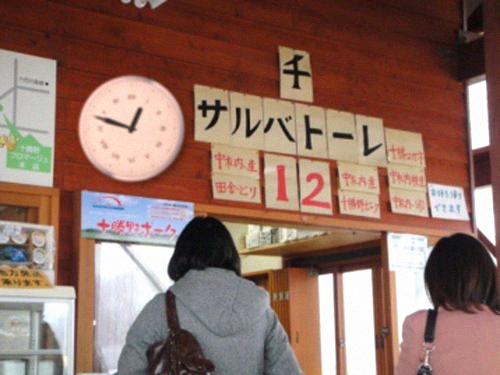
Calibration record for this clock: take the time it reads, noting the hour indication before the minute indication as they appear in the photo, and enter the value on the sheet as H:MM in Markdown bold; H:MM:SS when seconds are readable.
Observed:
**12:48**
